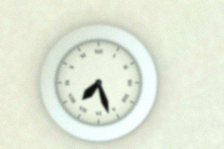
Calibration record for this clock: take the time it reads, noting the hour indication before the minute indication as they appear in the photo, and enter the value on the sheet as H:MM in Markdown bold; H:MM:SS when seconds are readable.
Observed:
**7:27**
